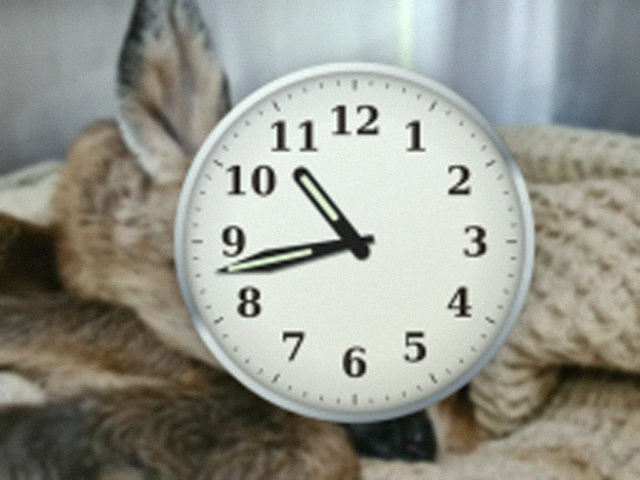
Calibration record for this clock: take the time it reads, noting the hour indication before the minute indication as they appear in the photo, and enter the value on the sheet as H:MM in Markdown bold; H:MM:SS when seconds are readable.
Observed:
**10:43**
